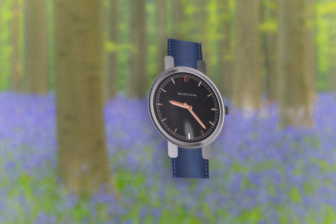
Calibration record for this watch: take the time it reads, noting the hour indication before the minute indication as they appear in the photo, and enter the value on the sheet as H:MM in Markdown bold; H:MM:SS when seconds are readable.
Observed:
**9:23**
